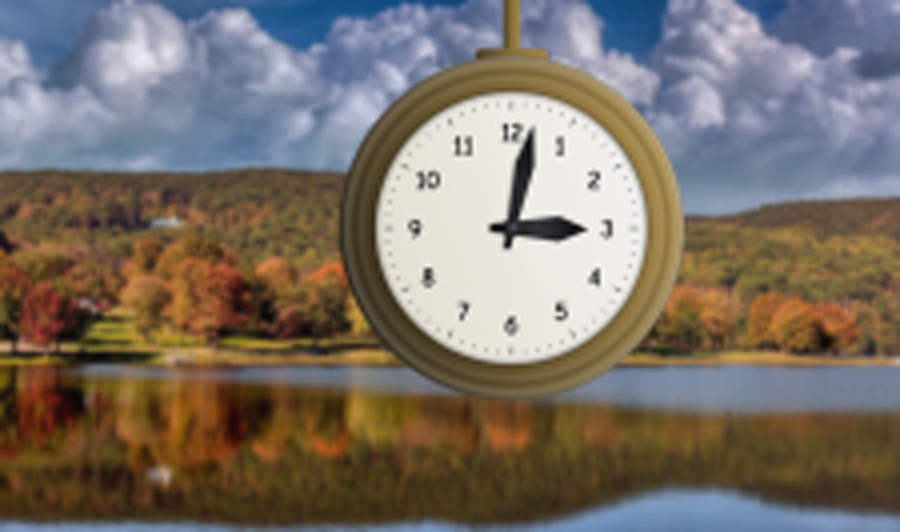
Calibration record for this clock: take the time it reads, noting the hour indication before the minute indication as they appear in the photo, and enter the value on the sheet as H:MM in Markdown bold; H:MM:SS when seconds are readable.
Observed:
**3:02**
